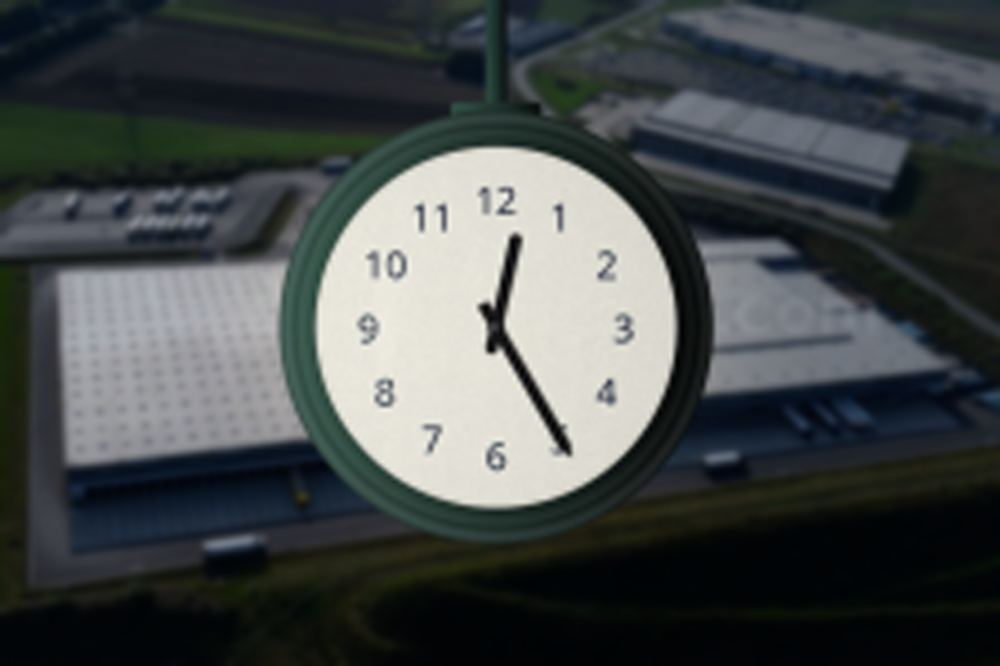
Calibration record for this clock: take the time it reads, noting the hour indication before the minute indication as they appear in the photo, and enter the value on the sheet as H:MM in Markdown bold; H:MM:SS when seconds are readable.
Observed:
**12:25**
